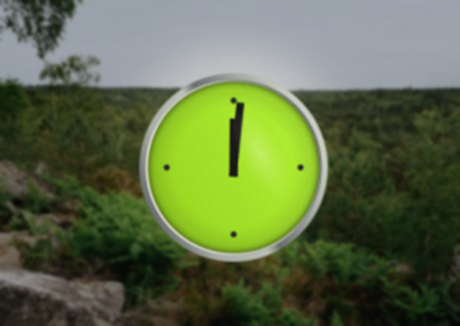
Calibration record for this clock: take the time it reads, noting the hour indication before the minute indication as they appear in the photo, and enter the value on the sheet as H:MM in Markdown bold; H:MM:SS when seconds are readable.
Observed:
**12:01**
